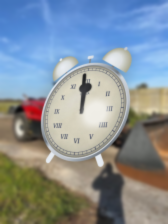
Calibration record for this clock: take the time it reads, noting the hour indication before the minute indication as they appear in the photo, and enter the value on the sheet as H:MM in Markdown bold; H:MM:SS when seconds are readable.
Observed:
**11:59**
